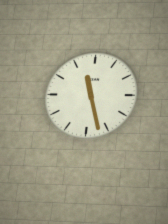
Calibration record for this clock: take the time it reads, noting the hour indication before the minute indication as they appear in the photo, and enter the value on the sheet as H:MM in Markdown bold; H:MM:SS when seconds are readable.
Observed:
**11:27**
